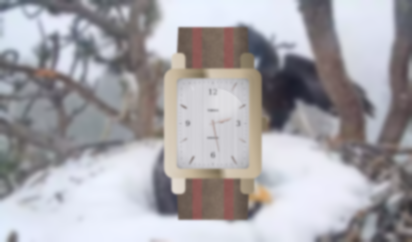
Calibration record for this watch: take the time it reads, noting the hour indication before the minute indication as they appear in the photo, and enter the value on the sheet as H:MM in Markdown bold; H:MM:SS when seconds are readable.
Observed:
**2:28**
